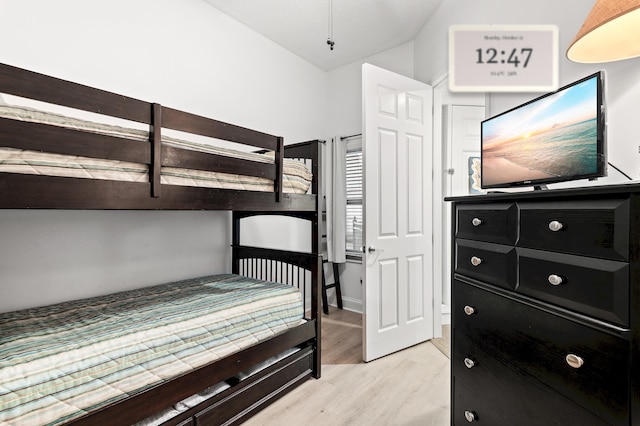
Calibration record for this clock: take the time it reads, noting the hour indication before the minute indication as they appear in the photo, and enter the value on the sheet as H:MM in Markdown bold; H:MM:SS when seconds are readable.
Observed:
**12:47**
